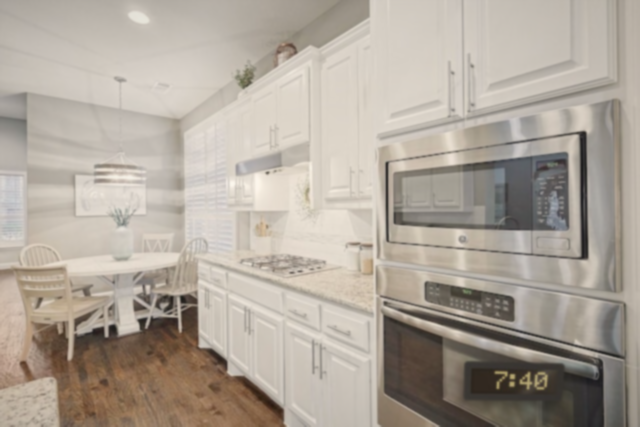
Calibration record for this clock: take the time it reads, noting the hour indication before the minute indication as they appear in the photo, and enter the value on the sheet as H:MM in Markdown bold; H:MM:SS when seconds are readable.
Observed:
**7:40**
